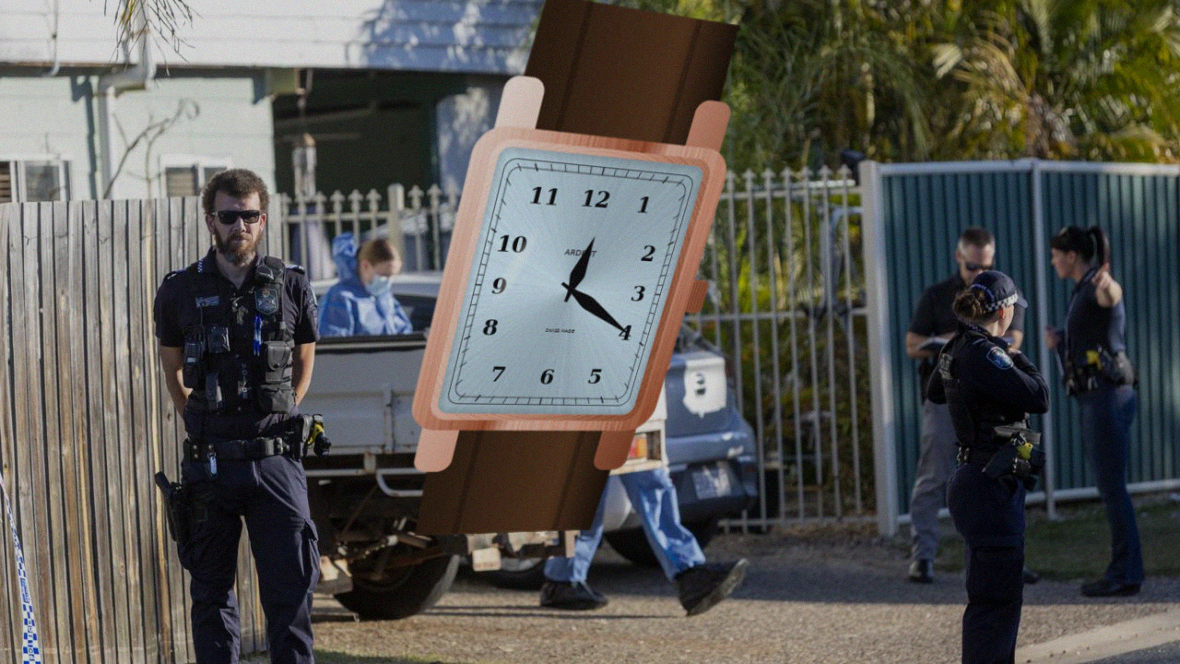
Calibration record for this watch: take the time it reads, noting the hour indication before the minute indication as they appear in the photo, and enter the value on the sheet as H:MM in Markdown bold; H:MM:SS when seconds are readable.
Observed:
**12:20**
